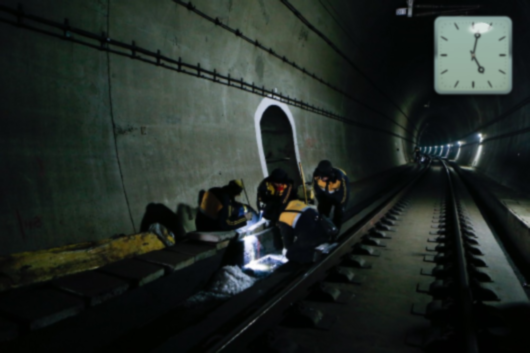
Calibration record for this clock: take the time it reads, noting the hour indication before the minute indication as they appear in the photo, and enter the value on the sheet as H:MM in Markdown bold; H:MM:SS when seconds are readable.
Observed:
**5:02**
